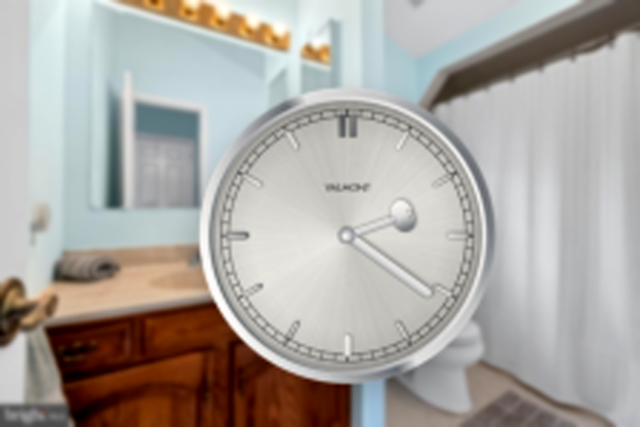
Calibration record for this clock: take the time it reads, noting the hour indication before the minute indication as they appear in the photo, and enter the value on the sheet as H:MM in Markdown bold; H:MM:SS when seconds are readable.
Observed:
**2:21**
